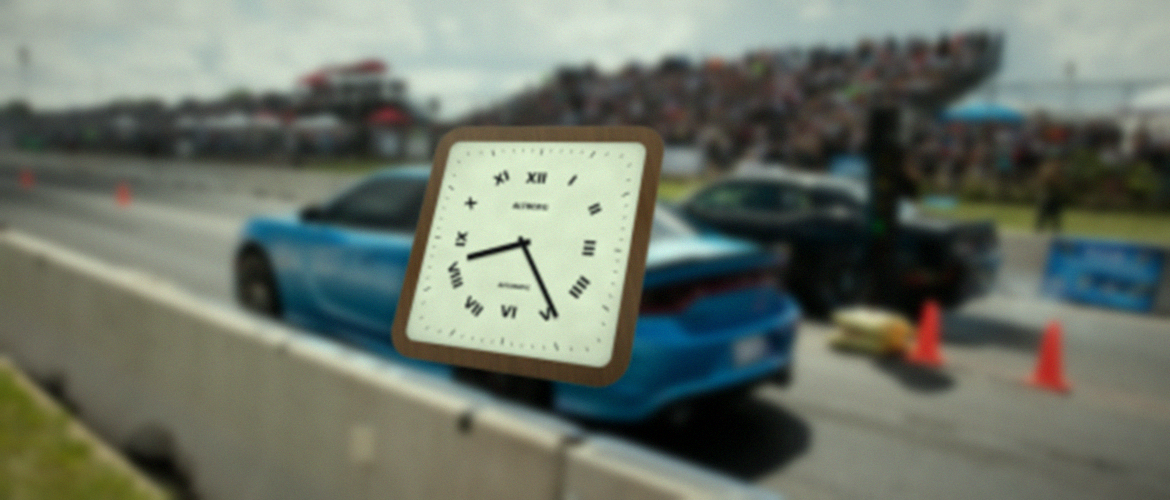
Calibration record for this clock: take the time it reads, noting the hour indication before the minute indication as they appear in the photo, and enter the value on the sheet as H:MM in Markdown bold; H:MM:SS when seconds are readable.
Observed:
**8:24**
